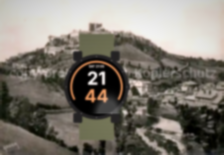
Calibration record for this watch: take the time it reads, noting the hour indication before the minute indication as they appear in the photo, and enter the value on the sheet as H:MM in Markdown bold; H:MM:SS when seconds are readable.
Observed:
**21:44**
